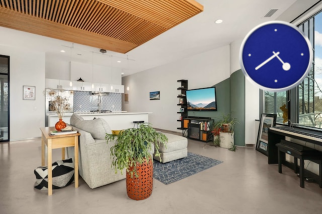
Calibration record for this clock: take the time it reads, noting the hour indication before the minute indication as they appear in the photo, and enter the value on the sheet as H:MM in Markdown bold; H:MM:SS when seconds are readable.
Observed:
**4:39**
